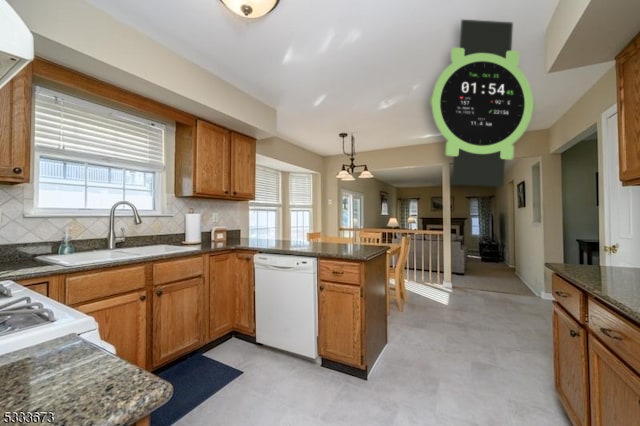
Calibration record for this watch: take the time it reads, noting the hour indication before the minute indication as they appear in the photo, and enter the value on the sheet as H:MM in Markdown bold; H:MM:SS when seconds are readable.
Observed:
**1:54**
